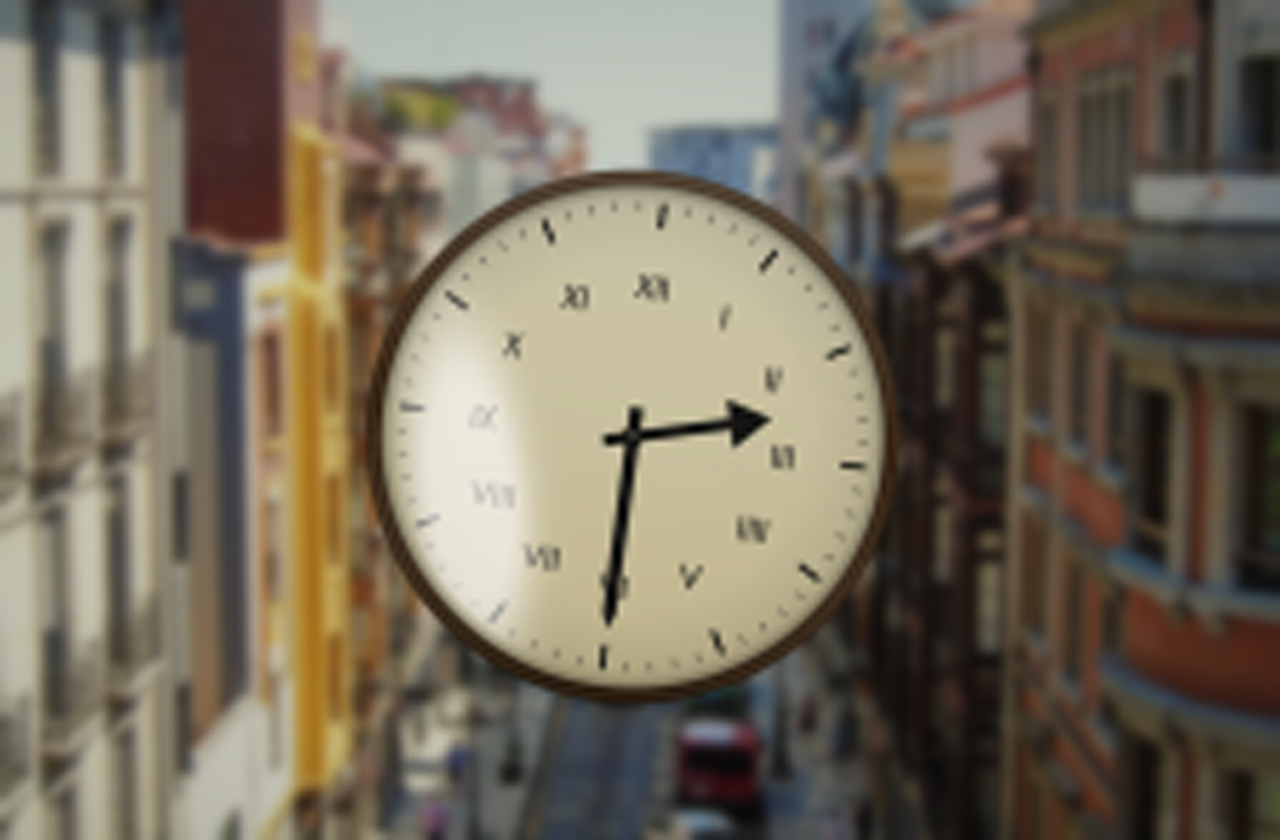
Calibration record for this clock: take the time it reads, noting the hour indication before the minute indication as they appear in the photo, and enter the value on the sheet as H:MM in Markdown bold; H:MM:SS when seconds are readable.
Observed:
**2:30**
